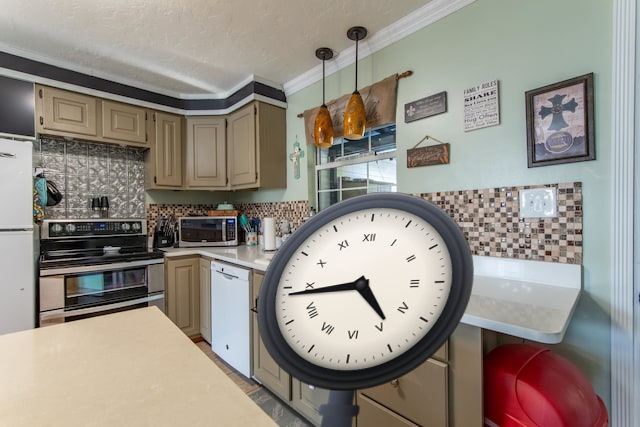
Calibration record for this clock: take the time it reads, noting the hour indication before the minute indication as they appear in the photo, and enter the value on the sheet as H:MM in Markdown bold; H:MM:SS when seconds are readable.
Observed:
**4:44**
